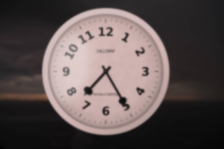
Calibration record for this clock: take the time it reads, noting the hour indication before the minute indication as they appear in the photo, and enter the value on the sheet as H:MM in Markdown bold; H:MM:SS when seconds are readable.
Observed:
**7:25**
